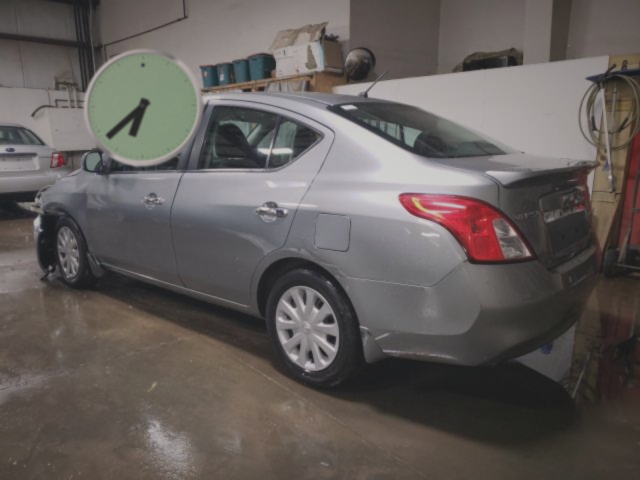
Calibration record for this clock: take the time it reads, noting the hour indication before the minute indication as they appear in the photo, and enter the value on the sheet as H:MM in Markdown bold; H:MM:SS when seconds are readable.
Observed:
**6:38**
